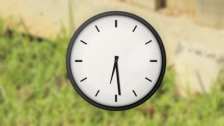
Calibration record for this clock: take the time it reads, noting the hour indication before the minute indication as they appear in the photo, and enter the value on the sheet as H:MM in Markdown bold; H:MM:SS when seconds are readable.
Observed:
**6:29**
